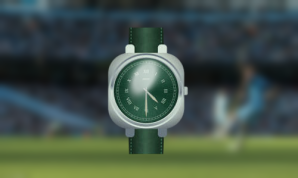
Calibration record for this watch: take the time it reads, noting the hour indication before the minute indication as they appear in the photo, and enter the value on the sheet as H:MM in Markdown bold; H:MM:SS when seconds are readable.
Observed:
**4:30**
